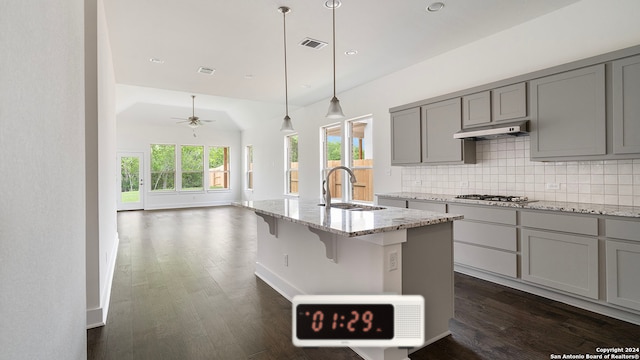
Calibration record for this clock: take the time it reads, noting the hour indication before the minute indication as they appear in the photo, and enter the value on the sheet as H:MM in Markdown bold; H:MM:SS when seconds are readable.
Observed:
**1:29**
